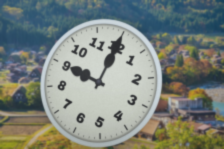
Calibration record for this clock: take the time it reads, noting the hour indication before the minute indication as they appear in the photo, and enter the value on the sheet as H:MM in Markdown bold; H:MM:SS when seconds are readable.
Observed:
**9:00**
